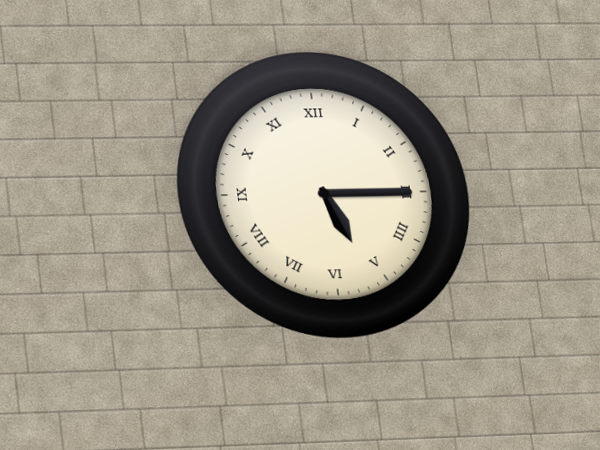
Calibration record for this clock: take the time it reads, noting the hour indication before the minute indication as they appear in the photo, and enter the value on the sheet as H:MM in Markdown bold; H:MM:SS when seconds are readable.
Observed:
**5:15**
